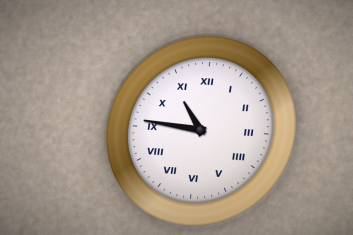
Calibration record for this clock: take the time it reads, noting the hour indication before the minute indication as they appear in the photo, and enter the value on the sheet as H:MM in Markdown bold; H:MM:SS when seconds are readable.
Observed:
**10:46**
